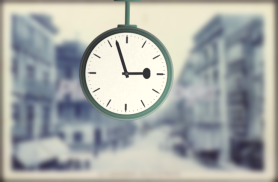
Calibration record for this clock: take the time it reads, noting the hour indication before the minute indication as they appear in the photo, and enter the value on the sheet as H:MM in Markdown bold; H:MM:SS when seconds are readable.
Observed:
**2:57**
